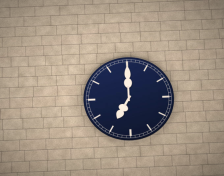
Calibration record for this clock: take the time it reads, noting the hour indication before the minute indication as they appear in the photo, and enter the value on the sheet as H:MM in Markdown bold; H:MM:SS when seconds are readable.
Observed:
**7:00**
